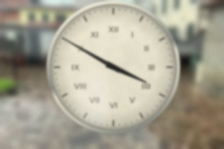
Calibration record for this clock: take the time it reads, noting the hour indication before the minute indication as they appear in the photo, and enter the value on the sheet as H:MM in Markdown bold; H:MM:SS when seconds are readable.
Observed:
**3:50**
